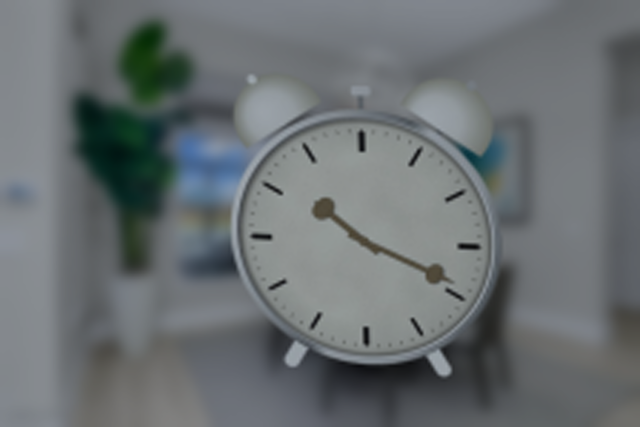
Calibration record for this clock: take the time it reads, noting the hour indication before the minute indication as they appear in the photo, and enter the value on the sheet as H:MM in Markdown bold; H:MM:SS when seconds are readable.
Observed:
**10:19**
